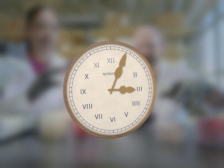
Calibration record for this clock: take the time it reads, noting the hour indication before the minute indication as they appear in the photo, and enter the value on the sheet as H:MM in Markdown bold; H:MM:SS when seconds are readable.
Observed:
**3:04**
